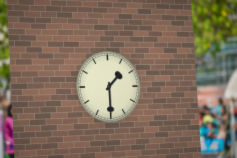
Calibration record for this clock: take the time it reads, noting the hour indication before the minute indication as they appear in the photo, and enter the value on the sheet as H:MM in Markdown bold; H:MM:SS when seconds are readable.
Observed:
**1:30**
